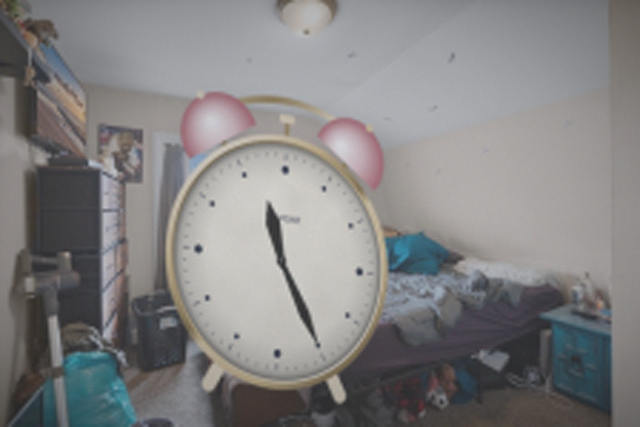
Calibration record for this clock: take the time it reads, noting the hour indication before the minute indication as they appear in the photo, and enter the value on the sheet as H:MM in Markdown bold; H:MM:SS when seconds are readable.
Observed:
**11:25**
